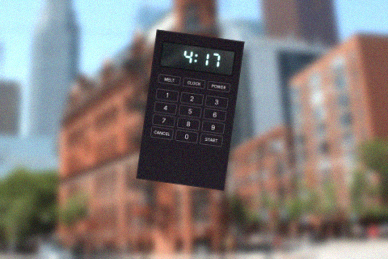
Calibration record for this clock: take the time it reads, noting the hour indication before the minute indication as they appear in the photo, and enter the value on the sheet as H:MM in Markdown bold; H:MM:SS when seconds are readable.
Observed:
**4:17**
